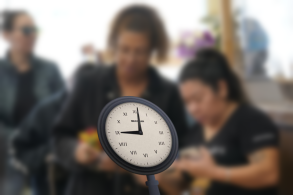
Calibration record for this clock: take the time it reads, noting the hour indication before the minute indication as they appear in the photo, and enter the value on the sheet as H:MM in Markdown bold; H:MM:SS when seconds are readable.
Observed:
**9:01**
